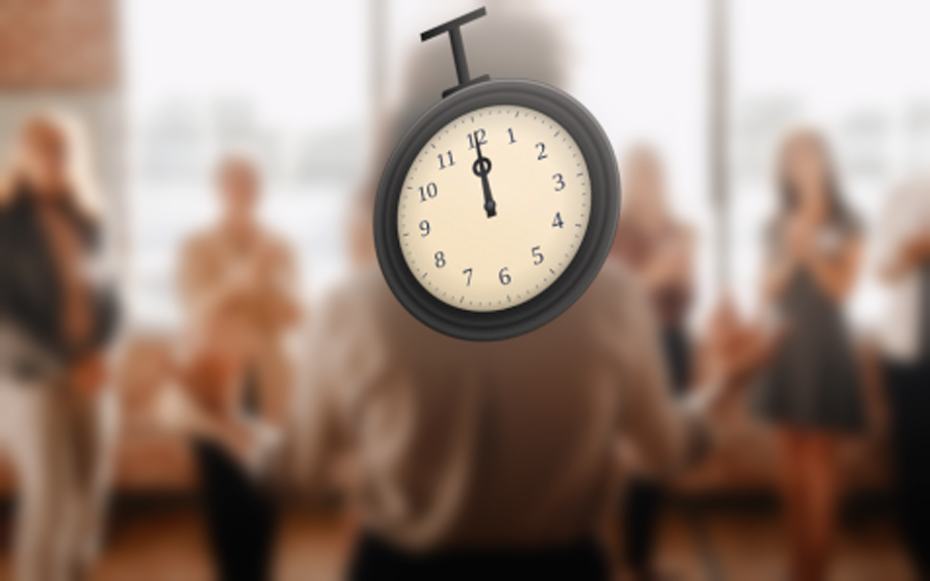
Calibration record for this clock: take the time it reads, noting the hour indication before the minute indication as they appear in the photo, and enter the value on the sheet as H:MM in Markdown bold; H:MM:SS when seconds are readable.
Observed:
**12:00**
